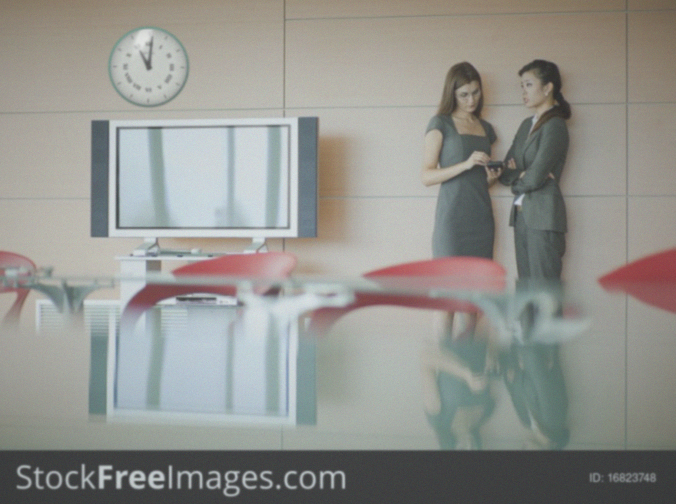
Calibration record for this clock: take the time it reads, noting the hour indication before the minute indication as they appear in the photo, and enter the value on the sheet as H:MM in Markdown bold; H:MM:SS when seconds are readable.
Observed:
**11:01**
